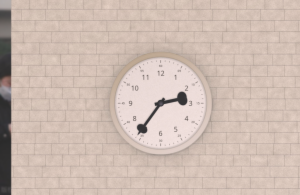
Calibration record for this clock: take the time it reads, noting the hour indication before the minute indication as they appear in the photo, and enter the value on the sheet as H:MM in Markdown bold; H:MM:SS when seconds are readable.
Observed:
**2:36**
